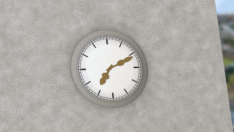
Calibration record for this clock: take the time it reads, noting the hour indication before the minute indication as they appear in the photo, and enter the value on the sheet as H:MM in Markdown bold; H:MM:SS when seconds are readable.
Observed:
**7:11**
